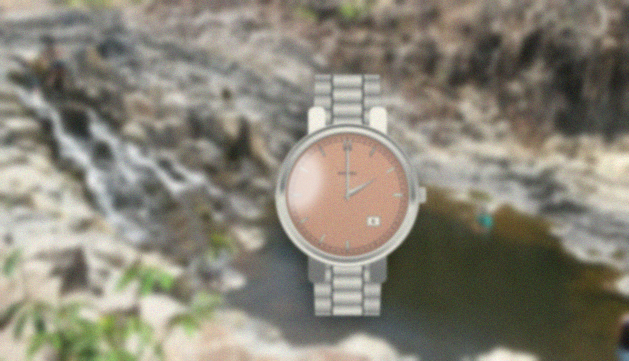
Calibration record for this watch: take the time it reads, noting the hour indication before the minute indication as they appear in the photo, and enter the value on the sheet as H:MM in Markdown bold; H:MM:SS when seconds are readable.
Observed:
**2:00**
